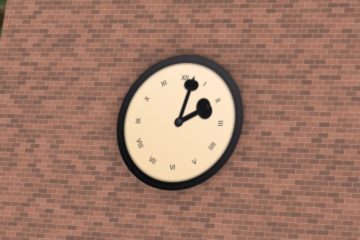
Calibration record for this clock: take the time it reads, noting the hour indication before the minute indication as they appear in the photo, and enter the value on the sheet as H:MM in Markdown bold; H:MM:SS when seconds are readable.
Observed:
**2:02**
